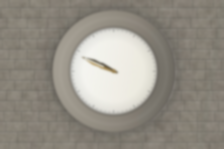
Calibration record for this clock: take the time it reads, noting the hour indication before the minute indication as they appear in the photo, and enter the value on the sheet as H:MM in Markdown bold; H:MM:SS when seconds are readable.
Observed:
**9:49**
